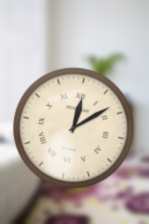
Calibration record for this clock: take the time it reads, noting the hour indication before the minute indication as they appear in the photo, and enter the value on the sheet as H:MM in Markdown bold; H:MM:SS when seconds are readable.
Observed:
**12:08**
